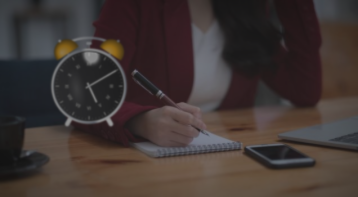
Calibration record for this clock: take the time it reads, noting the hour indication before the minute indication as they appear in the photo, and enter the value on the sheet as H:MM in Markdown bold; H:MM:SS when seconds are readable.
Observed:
**5:10**
